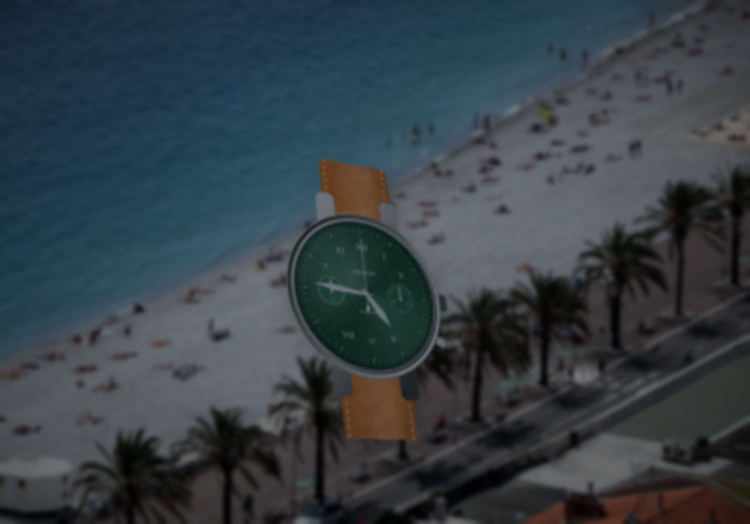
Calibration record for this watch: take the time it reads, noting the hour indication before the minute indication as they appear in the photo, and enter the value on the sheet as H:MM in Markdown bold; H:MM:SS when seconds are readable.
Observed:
**4:46**
